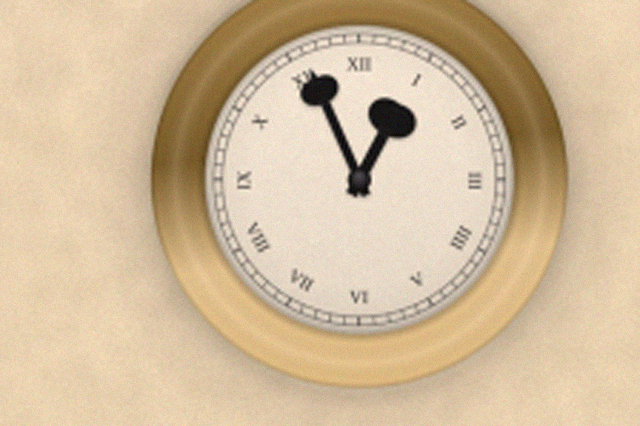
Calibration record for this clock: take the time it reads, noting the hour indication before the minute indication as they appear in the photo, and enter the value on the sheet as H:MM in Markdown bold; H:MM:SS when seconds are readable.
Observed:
**12:56**
